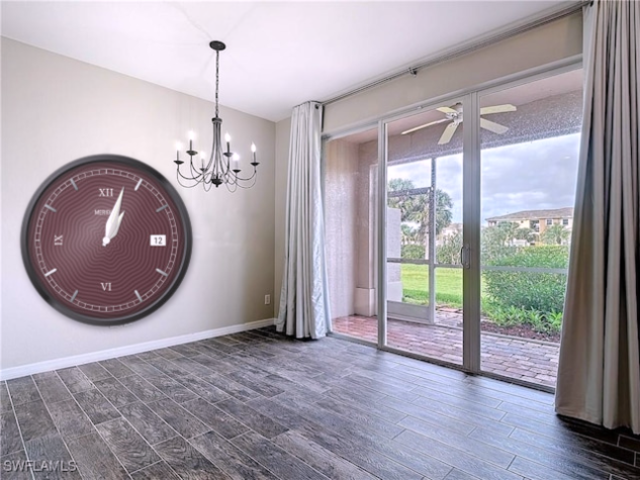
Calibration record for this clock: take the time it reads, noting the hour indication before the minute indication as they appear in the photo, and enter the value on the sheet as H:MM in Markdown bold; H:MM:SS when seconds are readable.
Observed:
**1:03**
